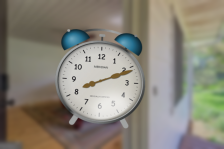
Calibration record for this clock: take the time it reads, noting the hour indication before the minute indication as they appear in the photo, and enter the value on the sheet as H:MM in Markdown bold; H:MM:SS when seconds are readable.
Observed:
**8:11**
